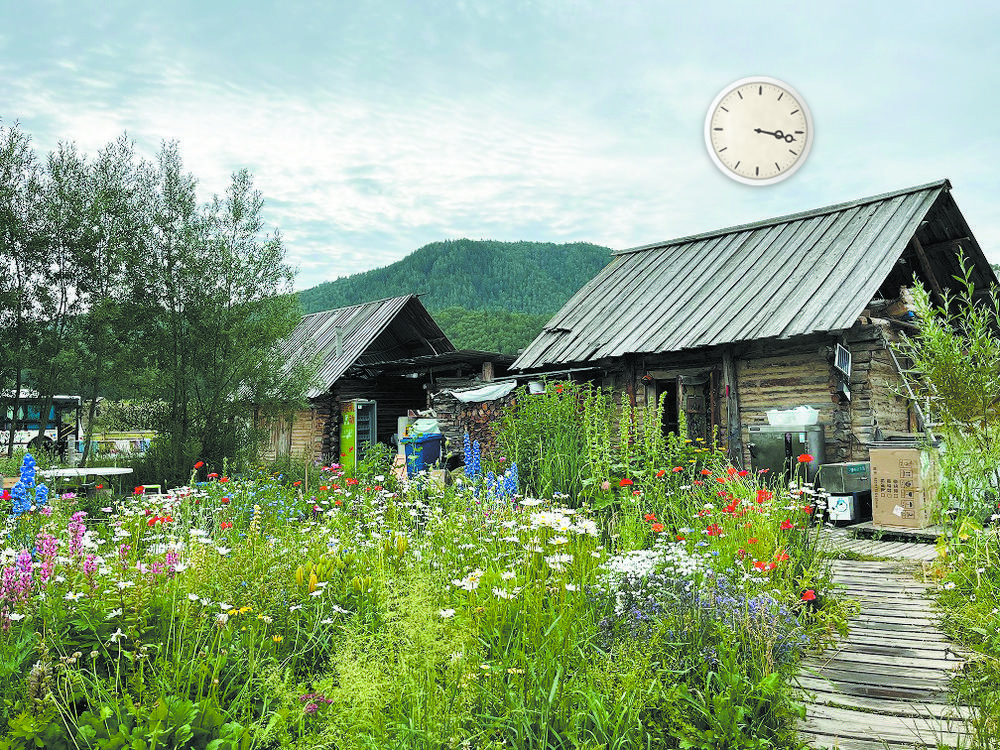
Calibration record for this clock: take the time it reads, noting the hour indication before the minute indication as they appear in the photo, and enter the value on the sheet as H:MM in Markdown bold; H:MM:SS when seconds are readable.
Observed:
**3:17**
